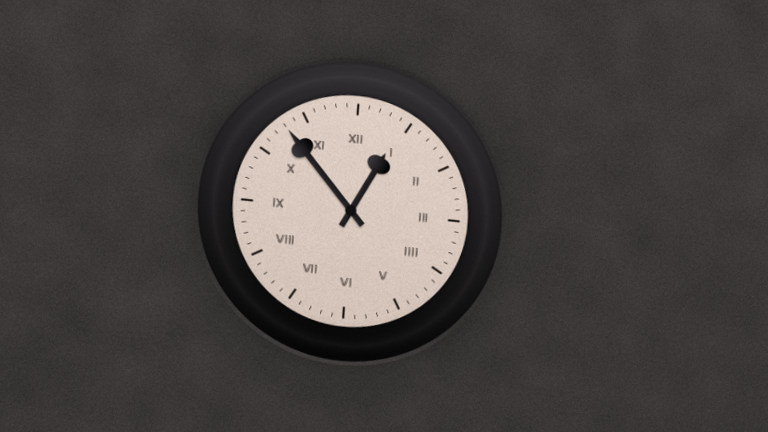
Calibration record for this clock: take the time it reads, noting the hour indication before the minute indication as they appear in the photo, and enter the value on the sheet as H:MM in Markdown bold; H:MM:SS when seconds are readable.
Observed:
**12:53**
